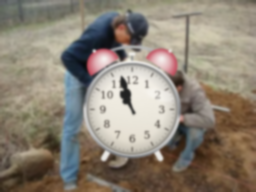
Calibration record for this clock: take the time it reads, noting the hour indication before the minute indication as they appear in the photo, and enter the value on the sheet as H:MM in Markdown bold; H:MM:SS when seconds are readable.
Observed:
**10:57**
